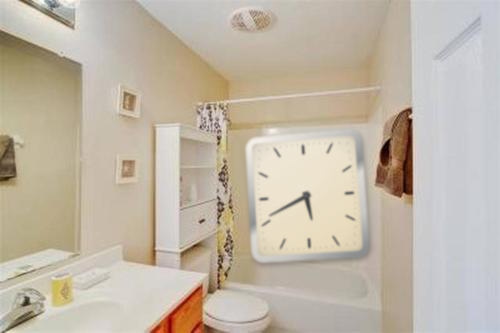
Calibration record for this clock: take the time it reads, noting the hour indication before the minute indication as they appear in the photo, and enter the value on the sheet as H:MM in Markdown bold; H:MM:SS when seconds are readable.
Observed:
**5:41**
